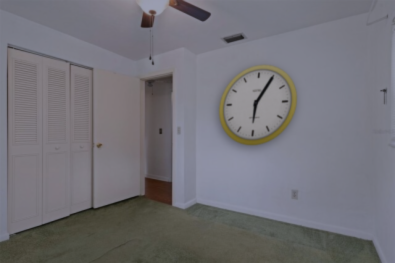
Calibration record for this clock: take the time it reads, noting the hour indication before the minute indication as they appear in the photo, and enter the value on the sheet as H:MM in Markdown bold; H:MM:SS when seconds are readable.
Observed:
**6:05**
